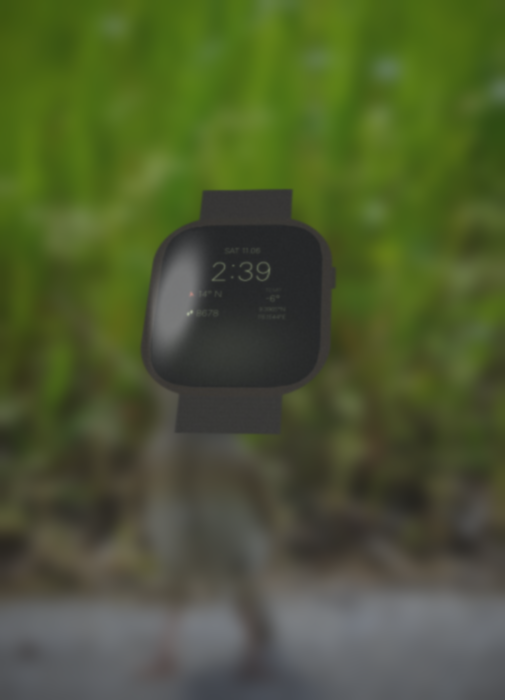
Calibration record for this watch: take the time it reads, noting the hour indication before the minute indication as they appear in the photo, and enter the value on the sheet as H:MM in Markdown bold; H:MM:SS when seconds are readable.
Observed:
**2:39**
